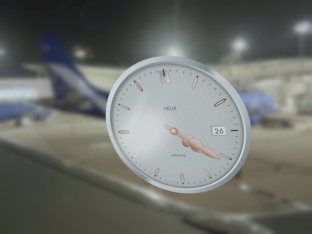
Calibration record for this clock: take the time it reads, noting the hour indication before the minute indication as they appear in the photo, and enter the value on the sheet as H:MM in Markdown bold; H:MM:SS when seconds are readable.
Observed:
**4:21**
